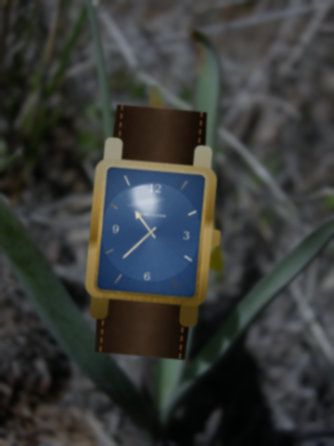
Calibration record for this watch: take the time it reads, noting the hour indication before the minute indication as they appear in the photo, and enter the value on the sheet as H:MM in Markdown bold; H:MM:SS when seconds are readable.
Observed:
**10:37**
